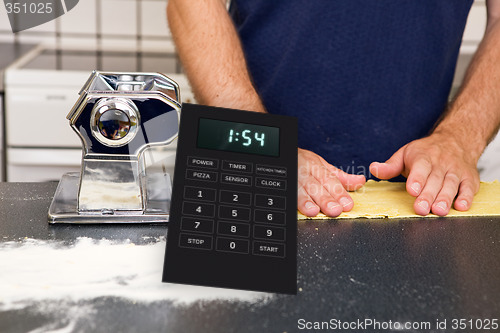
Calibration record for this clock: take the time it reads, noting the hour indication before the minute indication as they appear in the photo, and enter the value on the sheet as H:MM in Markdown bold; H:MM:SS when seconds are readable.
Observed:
**1:54**
